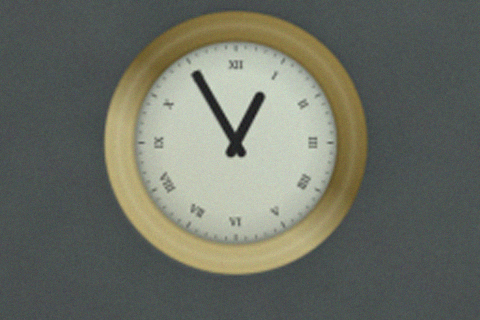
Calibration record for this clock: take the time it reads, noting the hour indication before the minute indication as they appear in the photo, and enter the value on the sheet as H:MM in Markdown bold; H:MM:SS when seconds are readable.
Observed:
**12:55**
